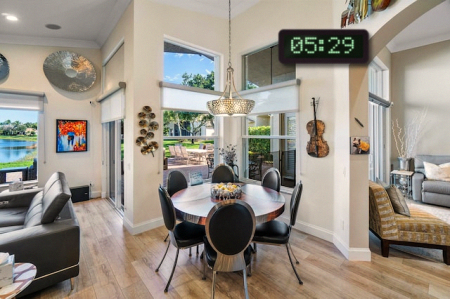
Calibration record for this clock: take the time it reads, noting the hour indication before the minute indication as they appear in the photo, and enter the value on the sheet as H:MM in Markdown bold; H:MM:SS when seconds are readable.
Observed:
**5:29**
